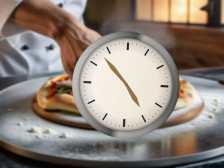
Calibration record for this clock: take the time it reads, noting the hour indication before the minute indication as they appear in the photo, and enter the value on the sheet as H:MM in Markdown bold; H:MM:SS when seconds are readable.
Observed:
**4:53**
